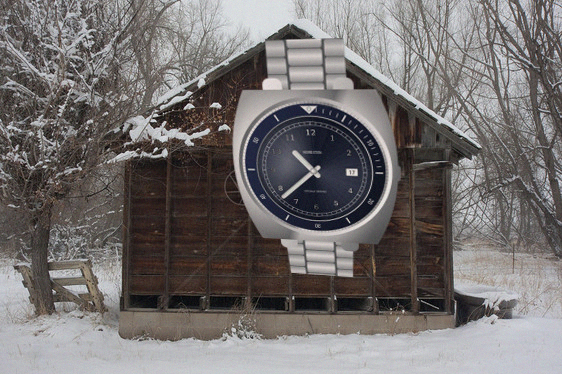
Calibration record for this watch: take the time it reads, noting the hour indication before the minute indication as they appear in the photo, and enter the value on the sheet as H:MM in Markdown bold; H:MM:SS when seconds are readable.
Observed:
**10:38**
